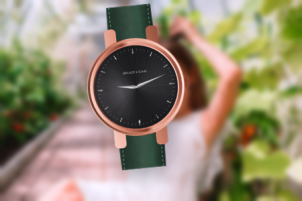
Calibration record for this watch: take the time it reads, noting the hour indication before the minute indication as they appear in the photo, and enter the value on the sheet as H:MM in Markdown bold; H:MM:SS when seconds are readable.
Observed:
**9:12**
